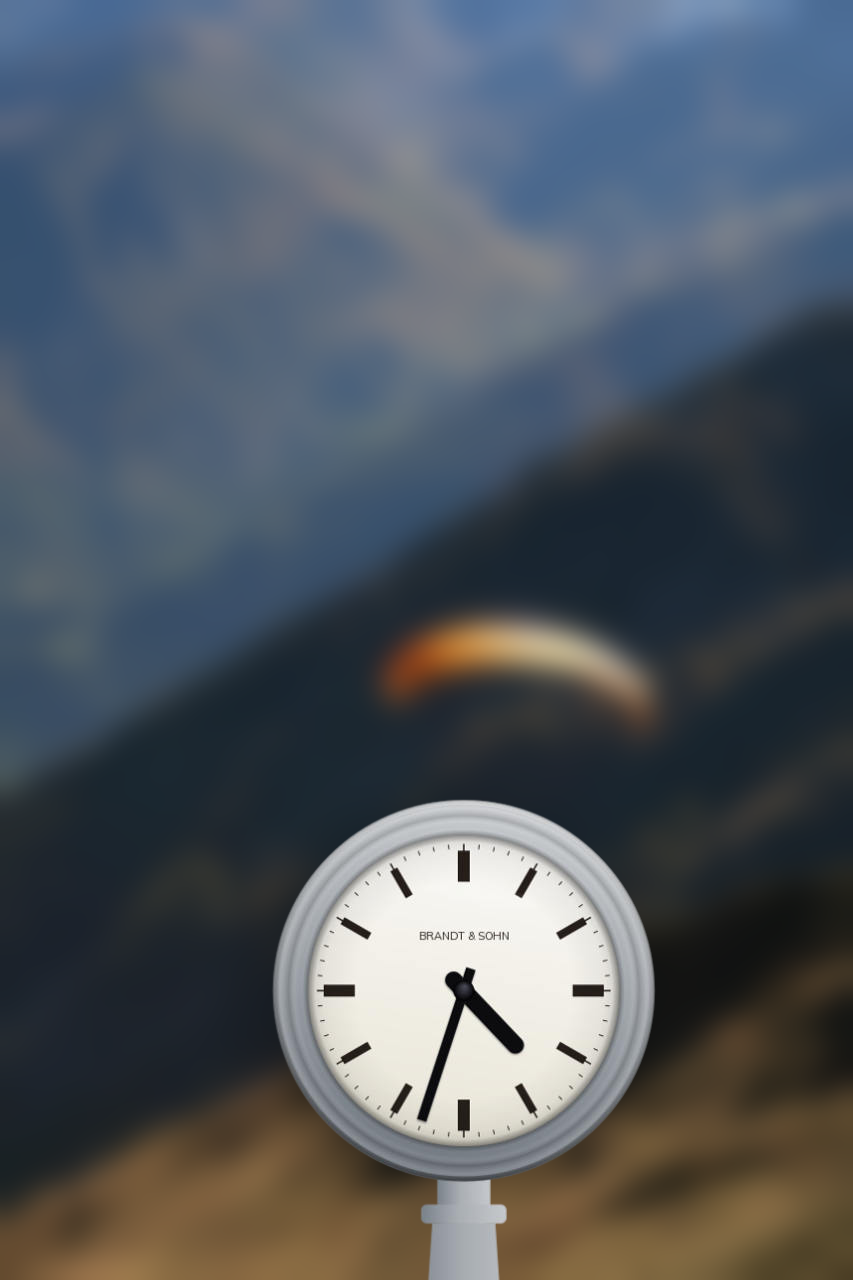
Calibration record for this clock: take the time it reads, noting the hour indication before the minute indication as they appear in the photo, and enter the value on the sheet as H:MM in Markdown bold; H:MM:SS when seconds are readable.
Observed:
**4:33**
